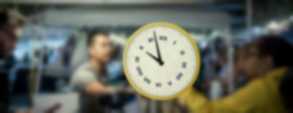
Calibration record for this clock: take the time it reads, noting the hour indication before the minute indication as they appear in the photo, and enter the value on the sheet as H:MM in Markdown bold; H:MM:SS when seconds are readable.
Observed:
**9:57**
